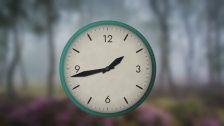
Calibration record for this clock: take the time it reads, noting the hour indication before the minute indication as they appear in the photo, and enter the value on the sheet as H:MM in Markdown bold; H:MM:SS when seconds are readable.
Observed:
**1:43**
